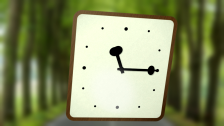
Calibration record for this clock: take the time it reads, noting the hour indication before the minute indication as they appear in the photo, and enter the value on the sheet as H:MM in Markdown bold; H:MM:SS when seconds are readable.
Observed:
**11:15**
